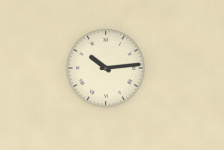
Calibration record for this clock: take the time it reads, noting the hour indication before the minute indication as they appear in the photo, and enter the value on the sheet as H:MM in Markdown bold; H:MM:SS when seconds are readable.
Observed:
**10:14**
